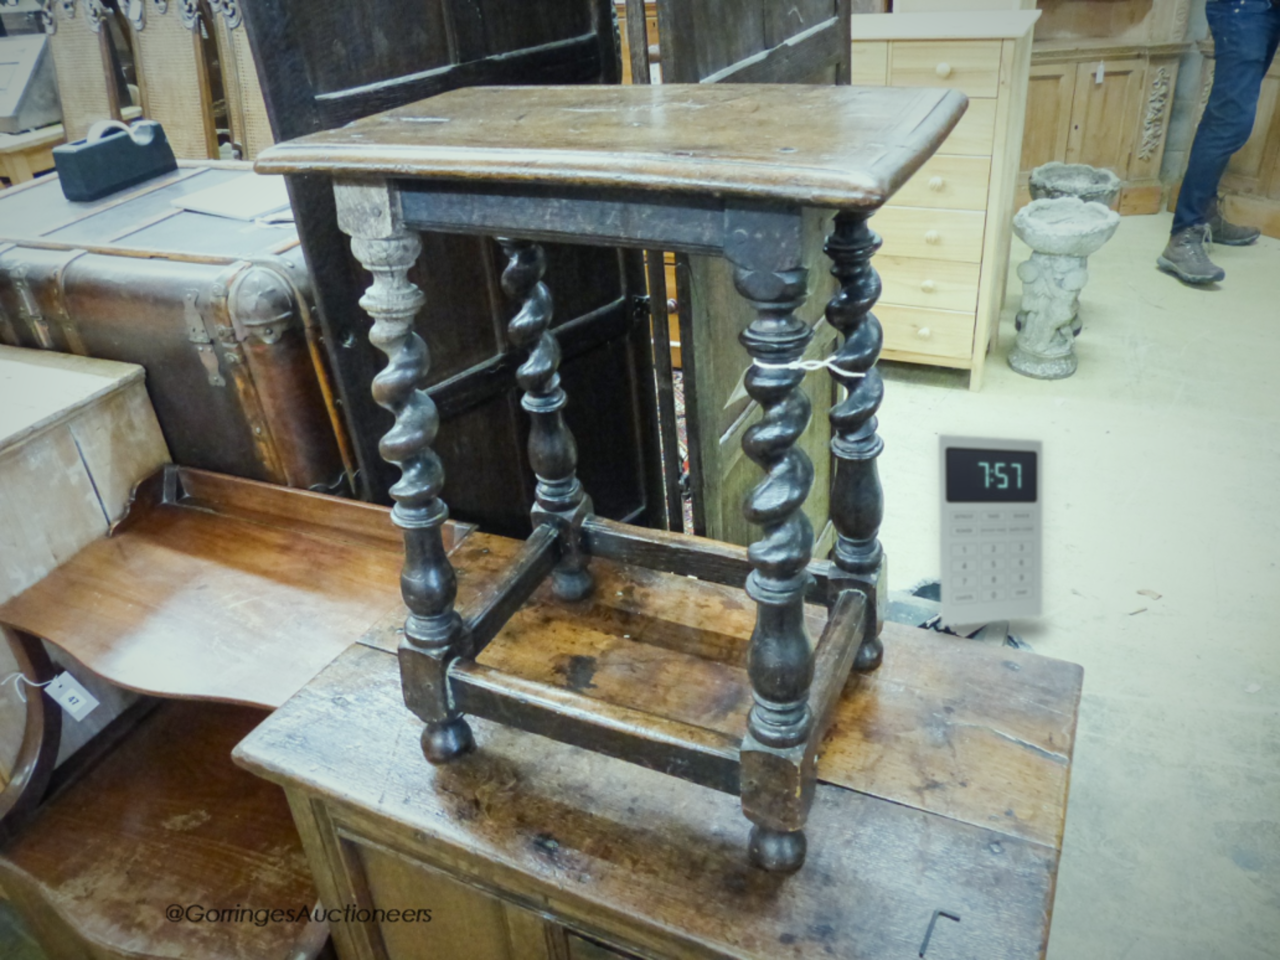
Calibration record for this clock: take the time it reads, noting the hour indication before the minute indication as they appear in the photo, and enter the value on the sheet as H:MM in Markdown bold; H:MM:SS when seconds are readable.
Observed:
**7:57**
